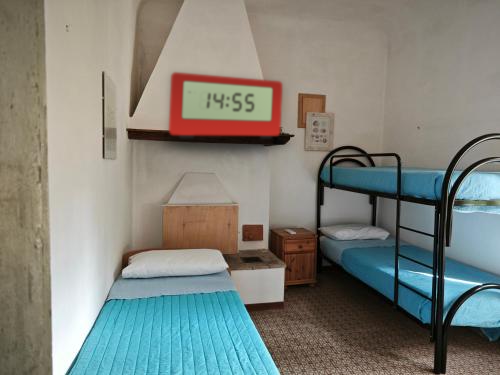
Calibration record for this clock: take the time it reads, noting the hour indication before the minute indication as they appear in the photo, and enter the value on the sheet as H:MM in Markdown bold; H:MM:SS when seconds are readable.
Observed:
**14:55**
